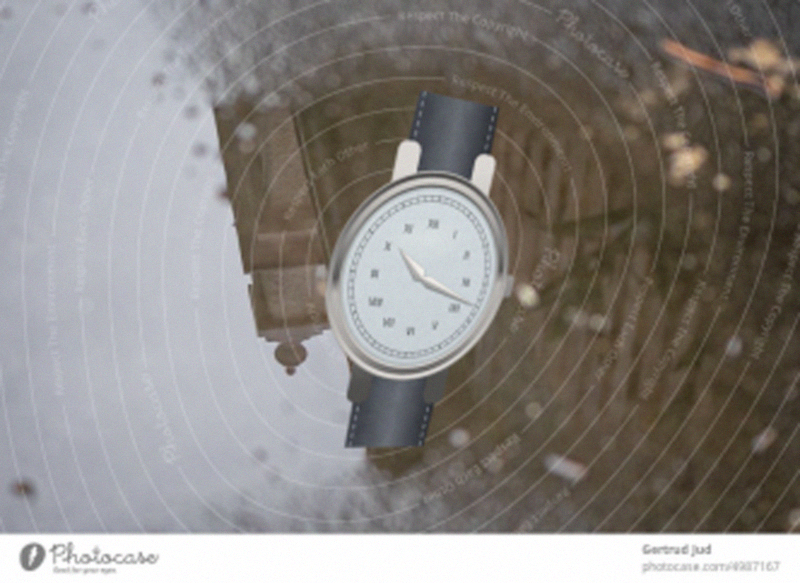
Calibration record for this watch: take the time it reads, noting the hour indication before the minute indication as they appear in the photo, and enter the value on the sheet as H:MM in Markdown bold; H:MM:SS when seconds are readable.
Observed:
**10:18**
